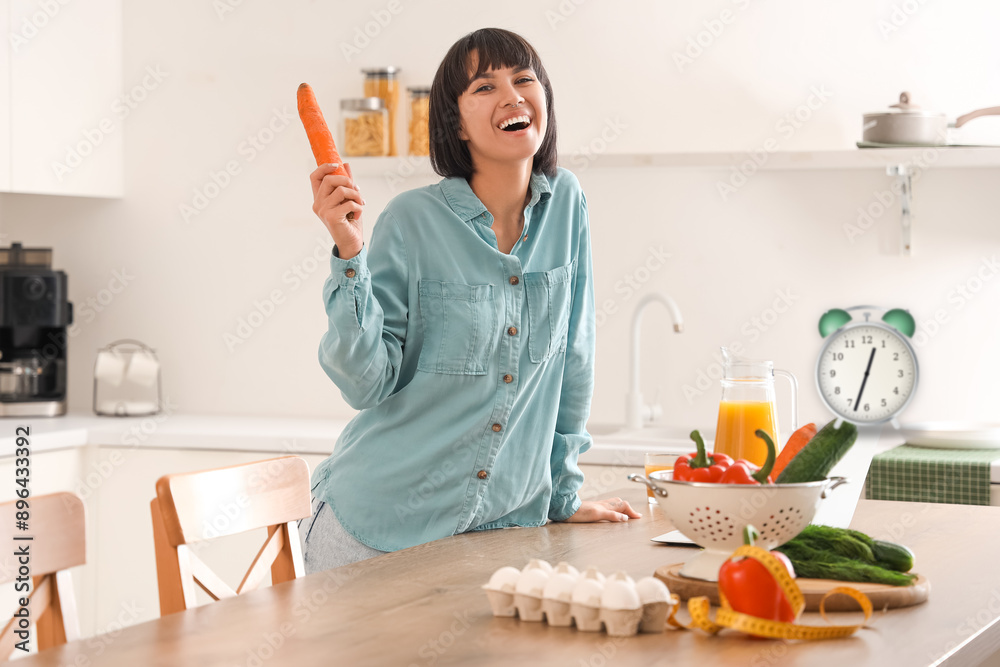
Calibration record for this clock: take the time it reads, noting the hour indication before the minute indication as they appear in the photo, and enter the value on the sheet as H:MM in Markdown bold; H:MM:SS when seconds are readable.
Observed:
**12:33**
